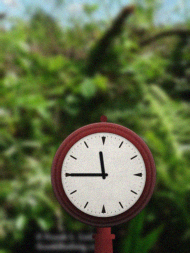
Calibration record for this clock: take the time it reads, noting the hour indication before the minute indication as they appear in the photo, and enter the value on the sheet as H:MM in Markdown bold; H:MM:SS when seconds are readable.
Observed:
**11:45**
